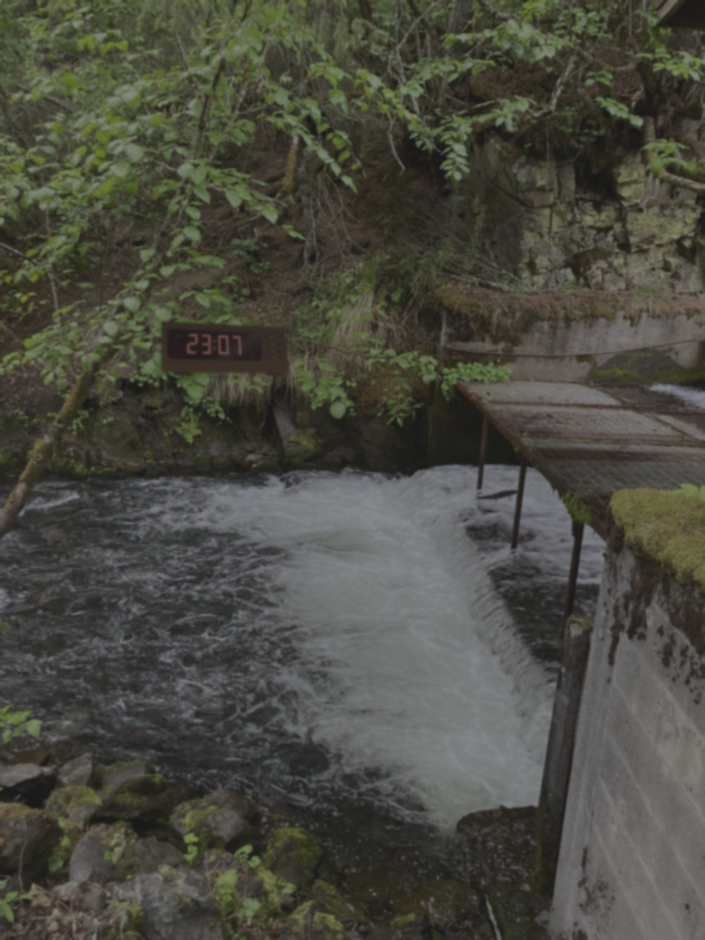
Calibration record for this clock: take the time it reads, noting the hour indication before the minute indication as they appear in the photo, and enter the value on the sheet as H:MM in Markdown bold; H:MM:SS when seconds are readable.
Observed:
**23:07**
